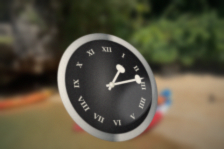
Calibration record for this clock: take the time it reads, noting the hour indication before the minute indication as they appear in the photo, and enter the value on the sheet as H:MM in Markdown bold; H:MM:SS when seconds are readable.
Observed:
**1:13**
